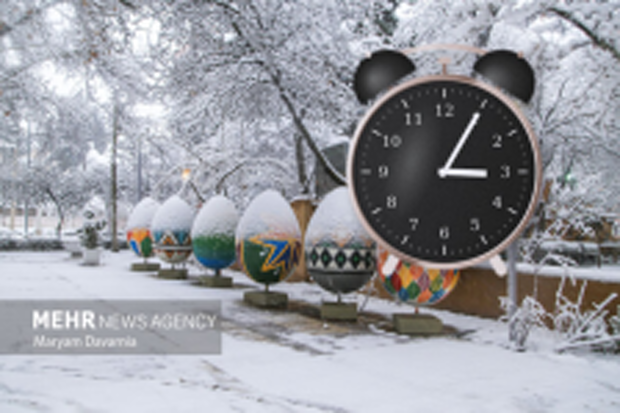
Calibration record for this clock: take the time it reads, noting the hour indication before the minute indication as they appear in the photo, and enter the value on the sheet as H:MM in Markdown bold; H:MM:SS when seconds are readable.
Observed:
**3:05**
